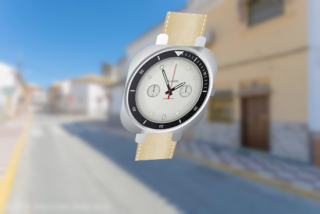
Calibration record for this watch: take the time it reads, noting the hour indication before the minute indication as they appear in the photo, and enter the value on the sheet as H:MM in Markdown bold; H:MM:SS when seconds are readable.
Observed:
**1:55**
